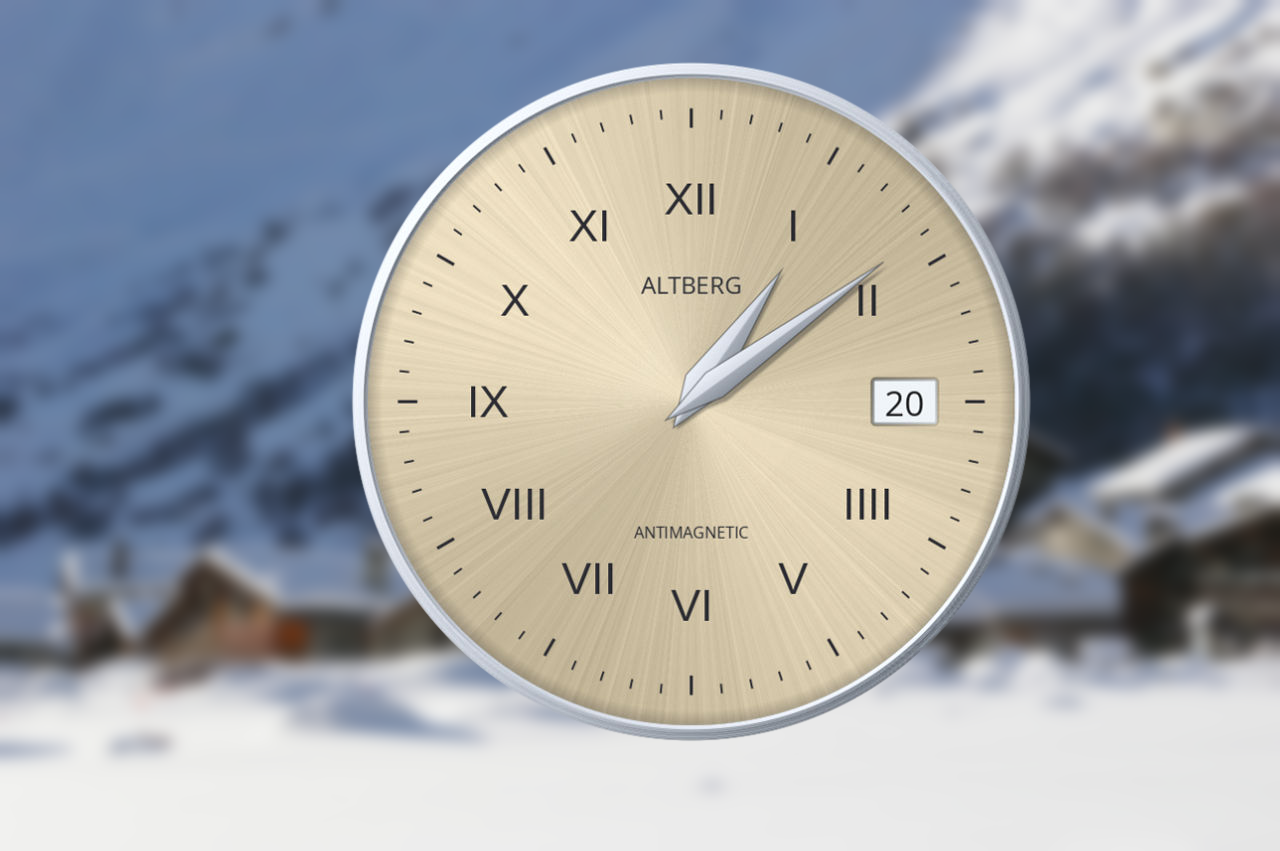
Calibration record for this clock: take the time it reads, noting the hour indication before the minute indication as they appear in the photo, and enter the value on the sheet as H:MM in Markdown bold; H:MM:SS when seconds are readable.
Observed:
**1:09**
